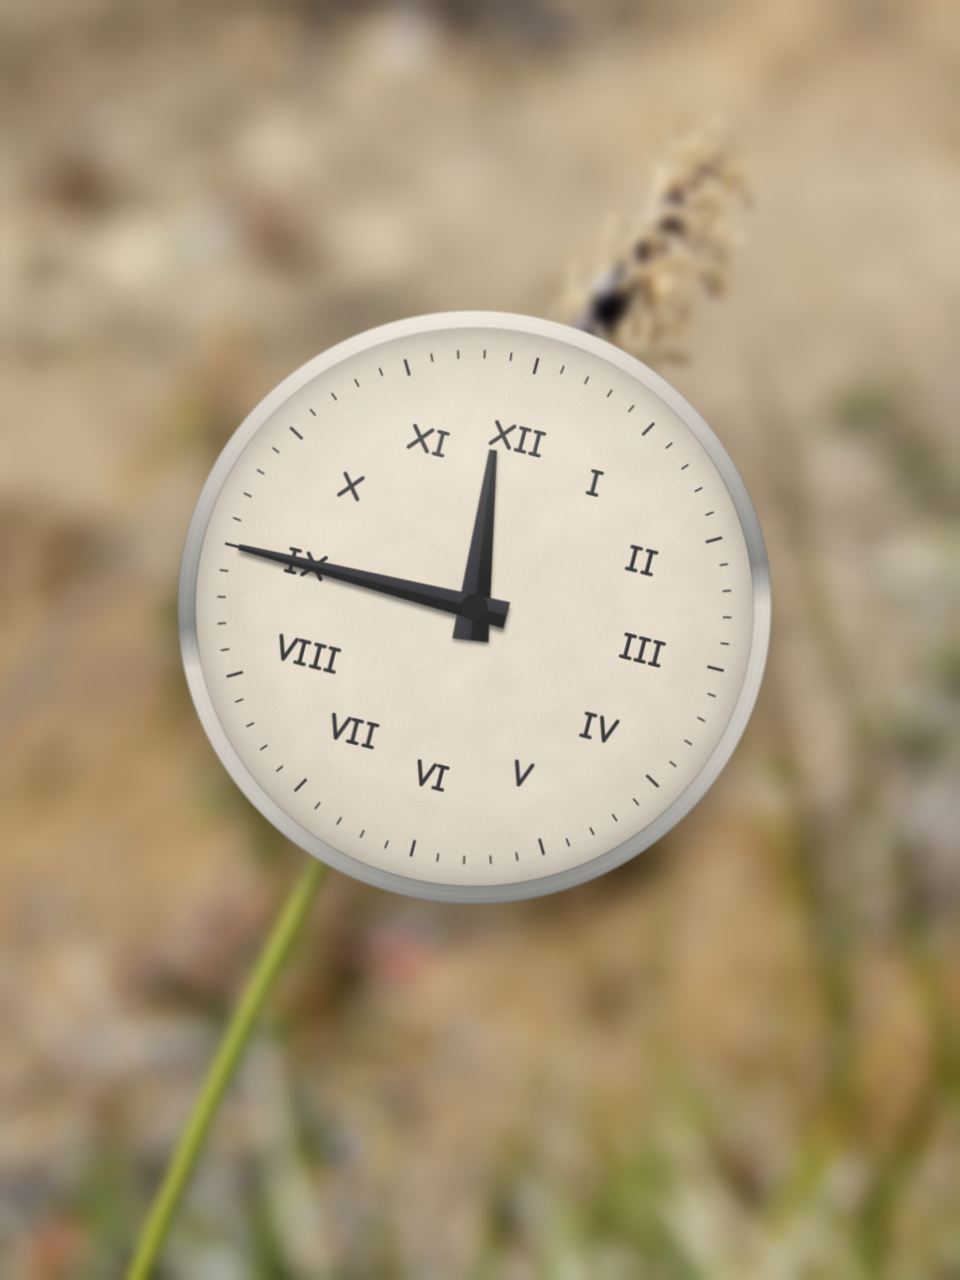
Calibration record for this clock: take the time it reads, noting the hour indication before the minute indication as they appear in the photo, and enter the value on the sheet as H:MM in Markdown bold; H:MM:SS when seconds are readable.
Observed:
**11:45**
